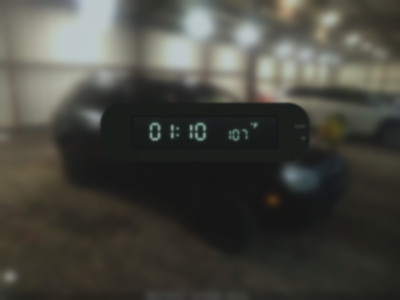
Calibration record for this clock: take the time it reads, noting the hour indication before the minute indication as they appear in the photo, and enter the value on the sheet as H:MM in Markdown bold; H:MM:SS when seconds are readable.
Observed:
**1:10**
